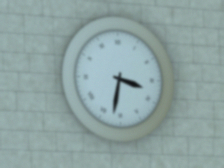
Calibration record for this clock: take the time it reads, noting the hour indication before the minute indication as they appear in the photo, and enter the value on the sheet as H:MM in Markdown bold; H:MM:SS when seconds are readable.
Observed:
**3:32**
